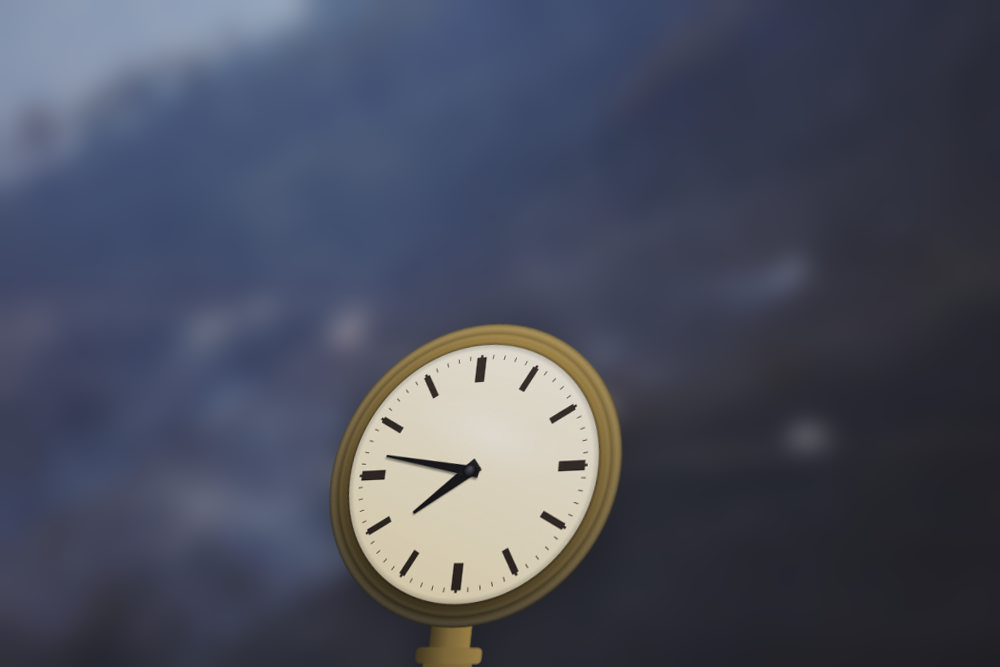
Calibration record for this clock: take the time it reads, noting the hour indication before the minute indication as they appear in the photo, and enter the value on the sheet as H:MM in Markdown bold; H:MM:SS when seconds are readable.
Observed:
**7:47**
